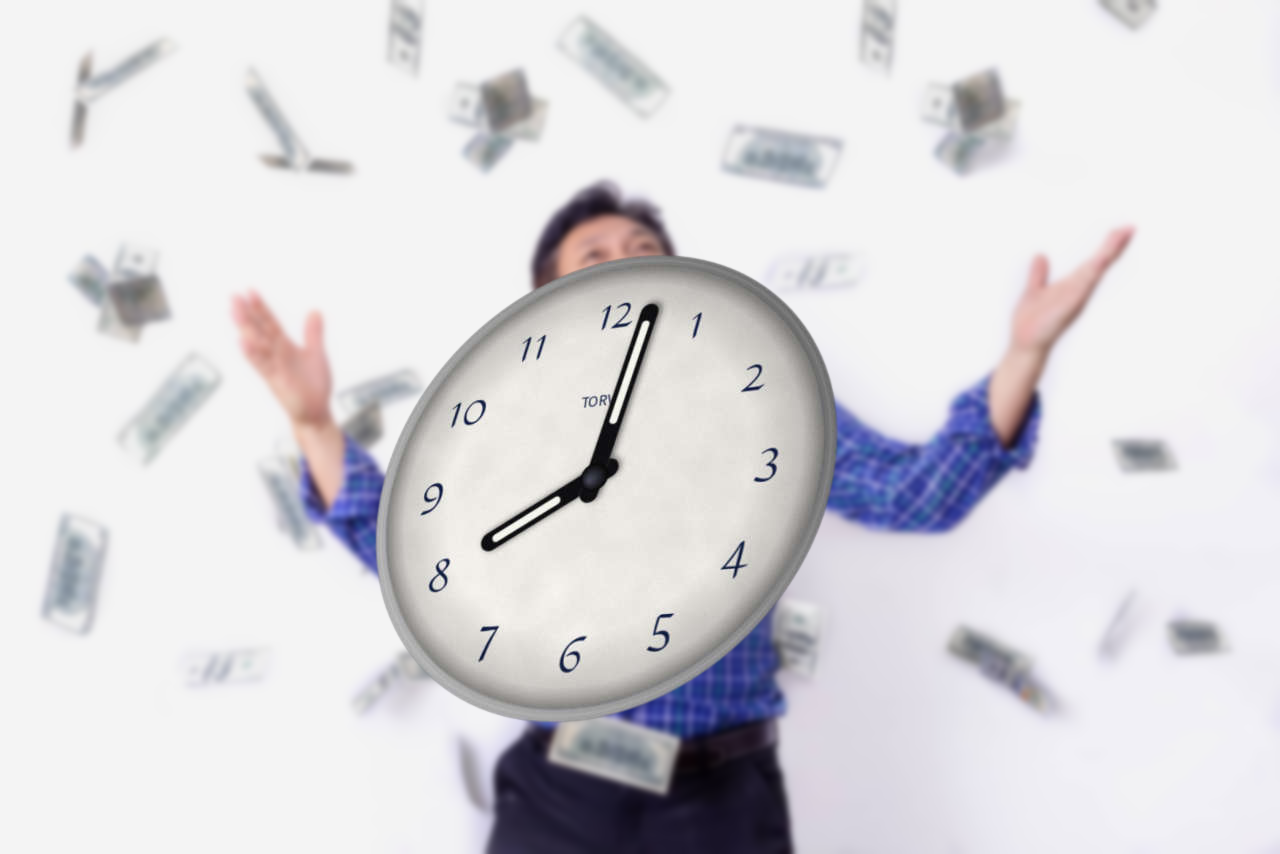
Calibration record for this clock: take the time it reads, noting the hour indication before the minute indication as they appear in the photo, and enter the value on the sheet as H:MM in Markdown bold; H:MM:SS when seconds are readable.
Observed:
**8:02**
